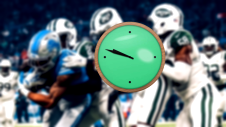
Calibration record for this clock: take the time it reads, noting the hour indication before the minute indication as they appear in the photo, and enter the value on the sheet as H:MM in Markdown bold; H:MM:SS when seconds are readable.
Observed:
**9:48**
